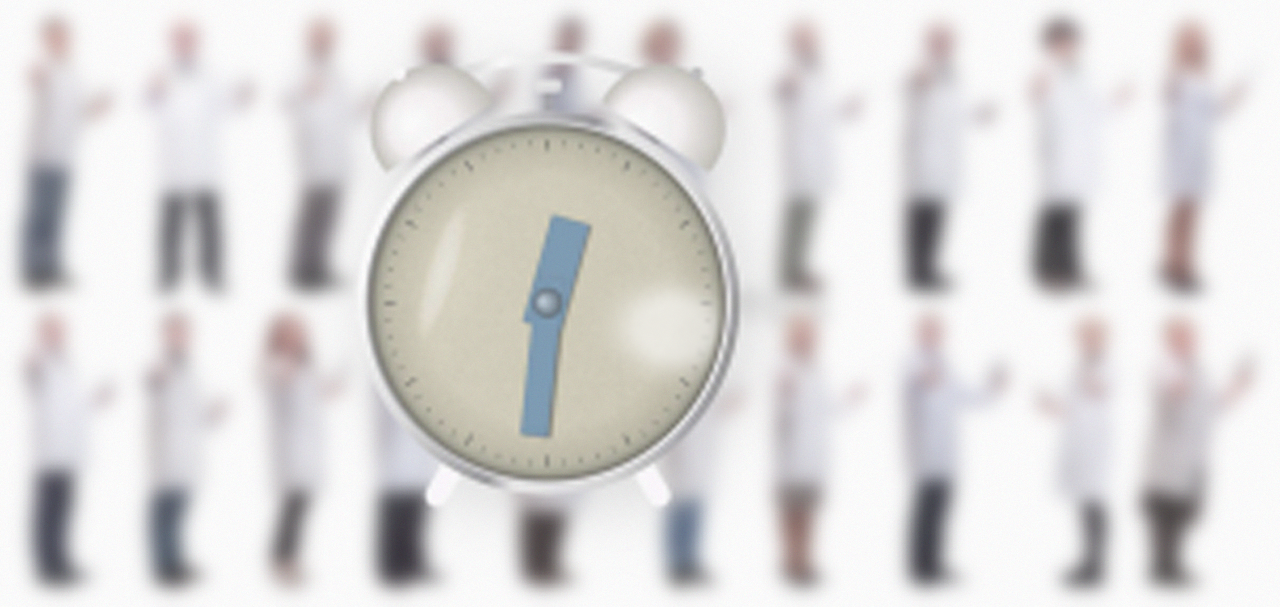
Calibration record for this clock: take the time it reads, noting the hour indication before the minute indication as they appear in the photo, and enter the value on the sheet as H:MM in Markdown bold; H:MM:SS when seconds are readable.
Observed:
**12:31**
